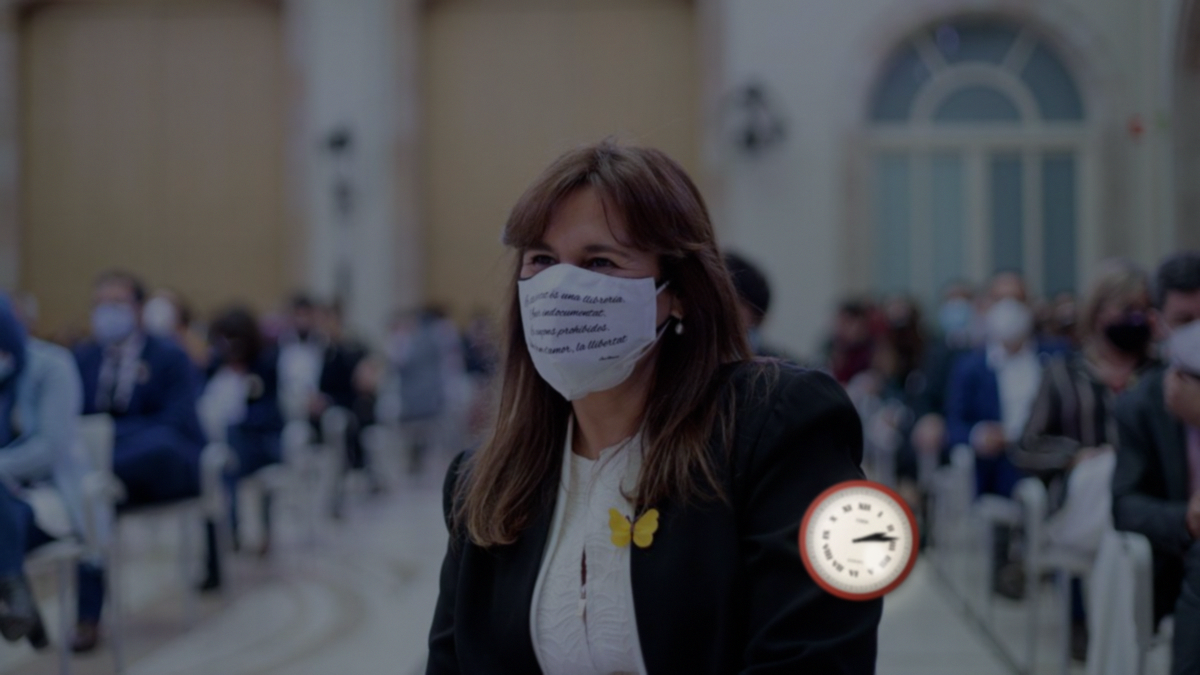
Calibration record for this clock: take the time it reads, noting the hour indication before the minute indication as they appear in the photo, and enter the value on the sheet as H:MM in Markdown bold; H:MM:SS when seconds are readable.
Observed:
**2:13**
